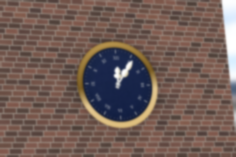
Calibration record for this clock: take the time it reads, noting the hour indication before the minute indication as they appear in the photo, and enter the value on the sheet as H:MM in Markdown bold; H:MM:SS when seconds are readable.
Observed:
**12:06**
